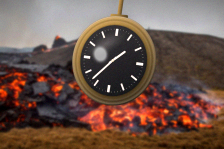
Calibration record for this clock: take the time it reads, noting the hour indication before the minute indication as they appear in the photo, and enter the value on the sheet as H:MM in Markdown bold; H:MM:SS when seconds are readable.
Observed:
**1:37**
